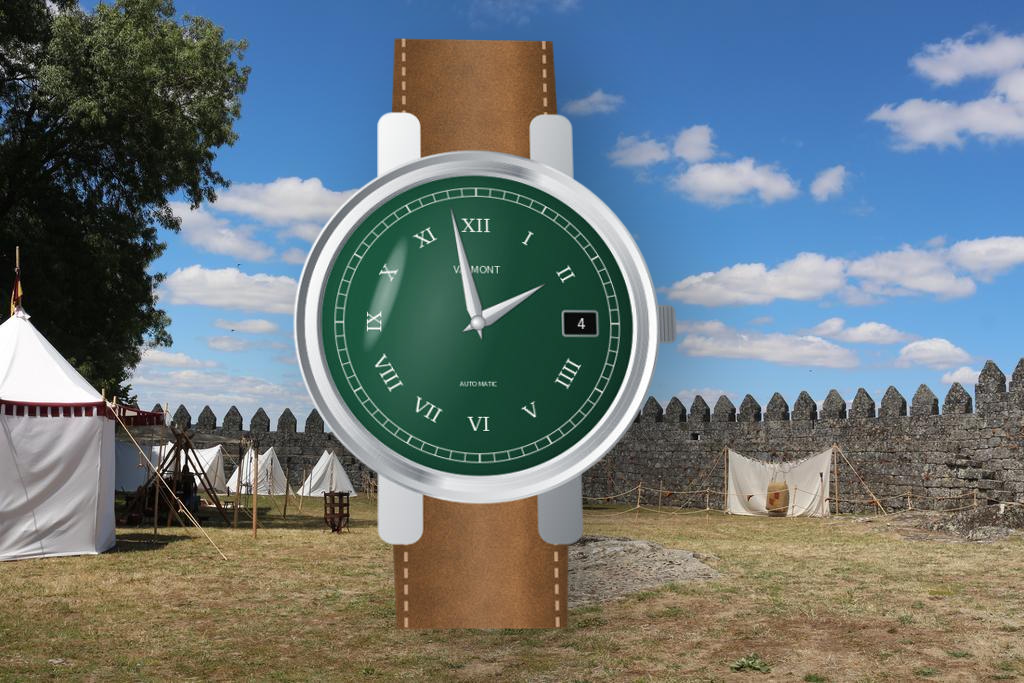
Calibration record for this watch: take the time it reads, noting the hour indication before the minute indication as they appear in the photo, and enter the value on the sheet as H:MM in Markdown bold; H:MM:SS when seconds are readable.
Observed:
**1:58**
